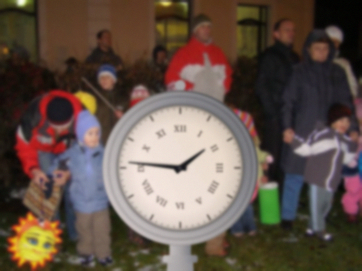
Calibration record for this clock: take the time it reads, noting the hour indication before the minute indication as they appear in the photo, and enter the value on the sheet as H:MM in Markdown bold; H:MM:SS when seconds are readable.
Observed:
**1:46**
